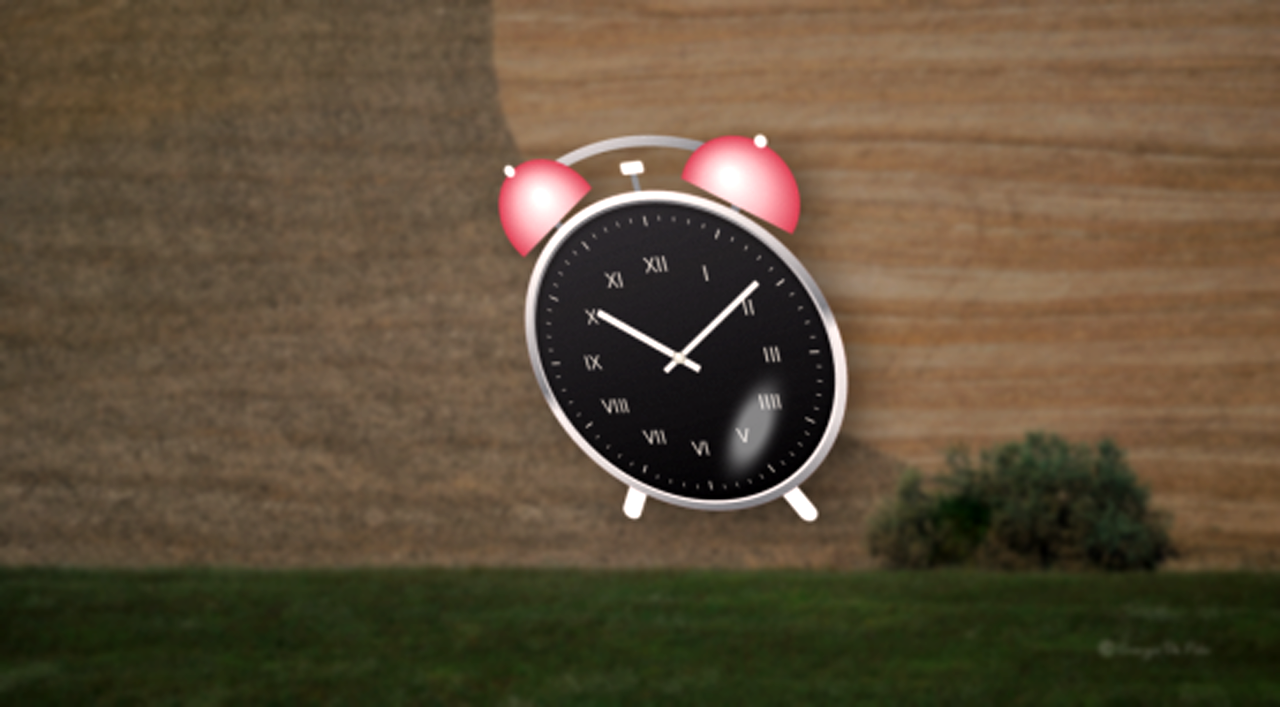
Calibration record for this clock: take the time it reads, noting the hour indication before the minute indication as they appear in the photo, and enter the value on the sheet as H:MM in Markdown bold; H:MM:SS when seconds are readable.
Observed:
**10:09**
